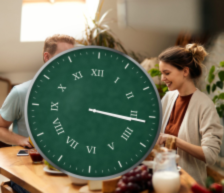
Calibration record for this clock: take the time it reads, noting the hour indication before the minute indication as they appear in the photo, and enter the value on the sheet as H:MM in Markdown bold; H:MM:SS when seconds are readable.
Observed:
**3:16**
